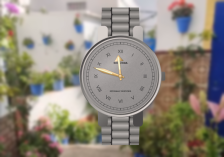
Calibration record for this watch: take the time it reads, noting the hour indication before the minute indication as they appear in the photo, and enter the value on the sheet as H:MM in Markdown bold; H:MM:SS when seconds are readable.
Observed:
**11:48**
